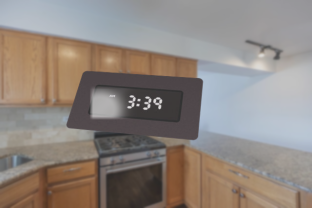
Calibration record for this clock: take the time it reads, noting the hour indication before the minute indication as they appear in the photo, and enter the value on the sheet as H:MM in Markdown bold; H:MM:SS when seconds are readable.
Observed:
**3:39**
